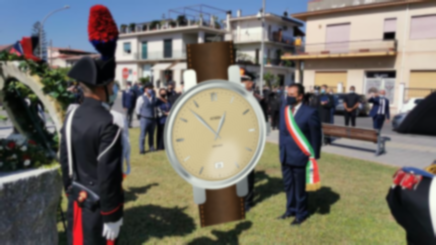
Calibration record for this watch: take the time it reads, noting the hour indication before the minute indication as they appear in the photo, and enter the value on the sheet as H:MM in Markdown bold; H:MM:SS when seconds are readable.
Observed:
**12:53**
